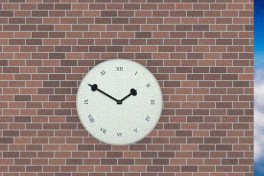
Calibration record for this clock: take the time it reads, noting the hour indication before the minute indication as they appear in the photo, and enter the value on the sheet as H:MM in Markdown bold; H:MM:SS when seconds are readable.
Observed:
**1:50**
